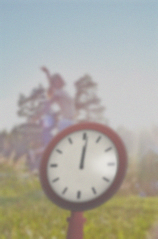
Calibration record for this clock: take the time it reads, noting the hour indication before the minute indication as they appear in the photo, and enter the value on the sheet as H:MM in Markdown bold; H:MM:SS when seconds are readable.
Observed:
**12:01**
